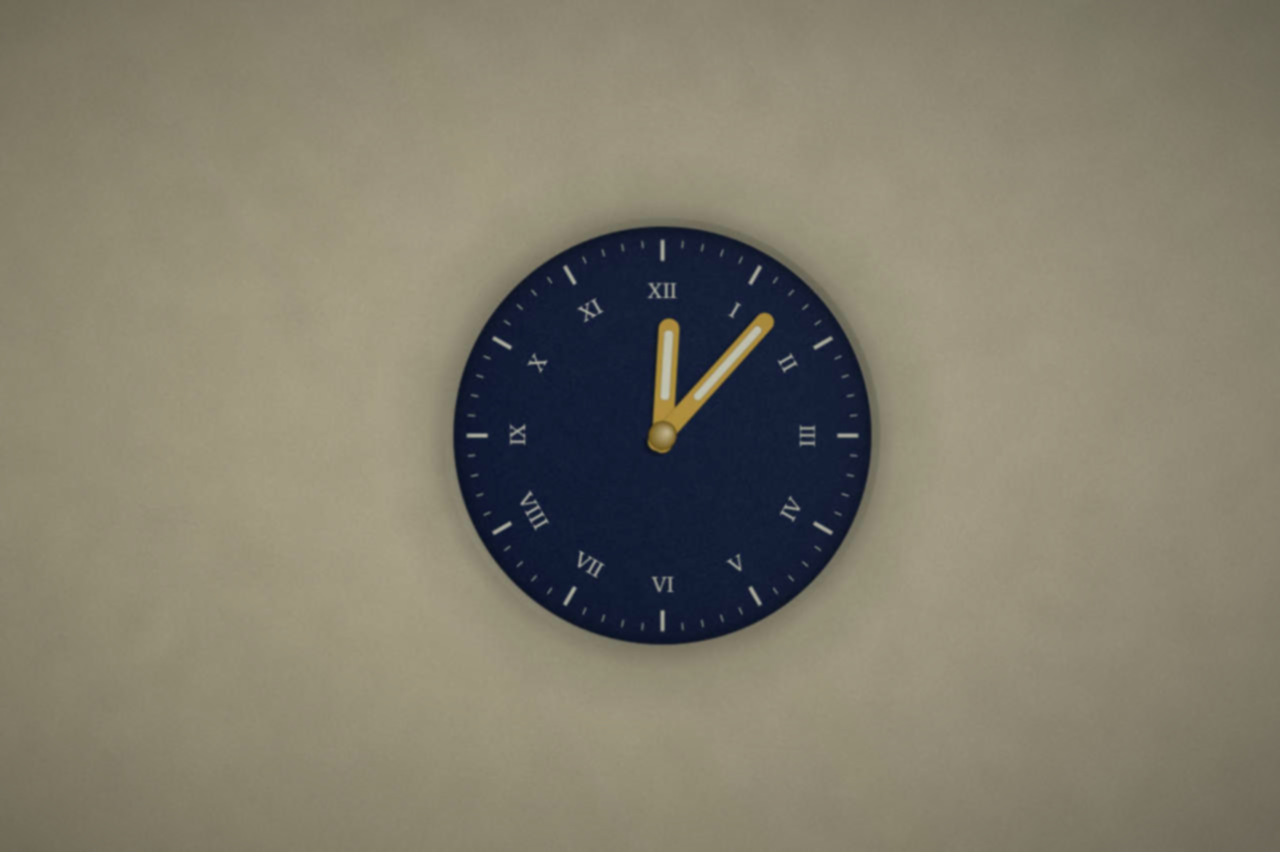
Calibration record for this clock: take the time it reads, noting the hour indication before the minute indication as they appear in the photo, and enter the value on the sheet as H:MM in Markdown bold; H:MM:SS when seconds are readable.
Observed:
**12:07**
